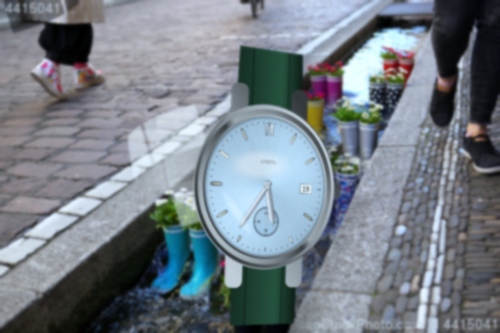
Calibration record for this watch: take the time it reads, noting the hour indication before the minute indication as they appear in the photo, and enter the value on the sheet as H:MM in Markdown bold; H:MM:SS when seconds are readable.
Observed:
**5:36**
